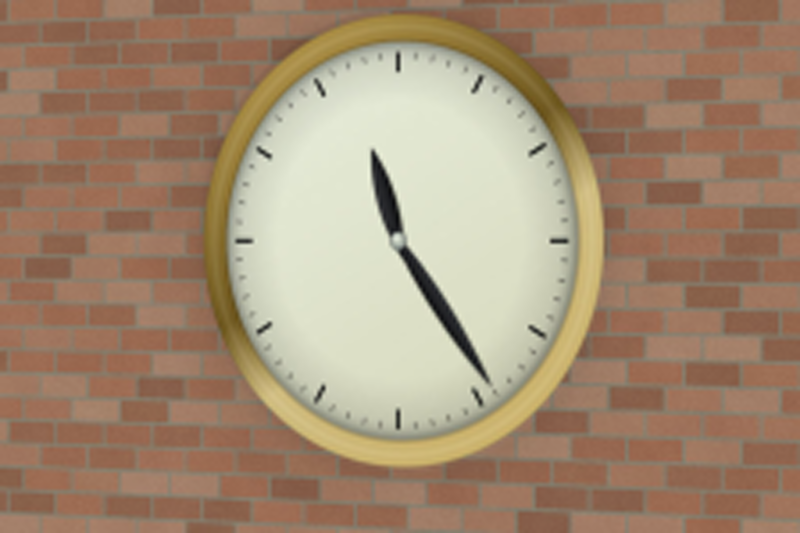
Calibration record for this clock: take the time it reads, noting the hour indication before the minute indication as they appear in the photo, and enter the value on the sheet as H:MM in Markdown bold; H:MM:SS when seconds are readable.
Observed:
**11:24**
